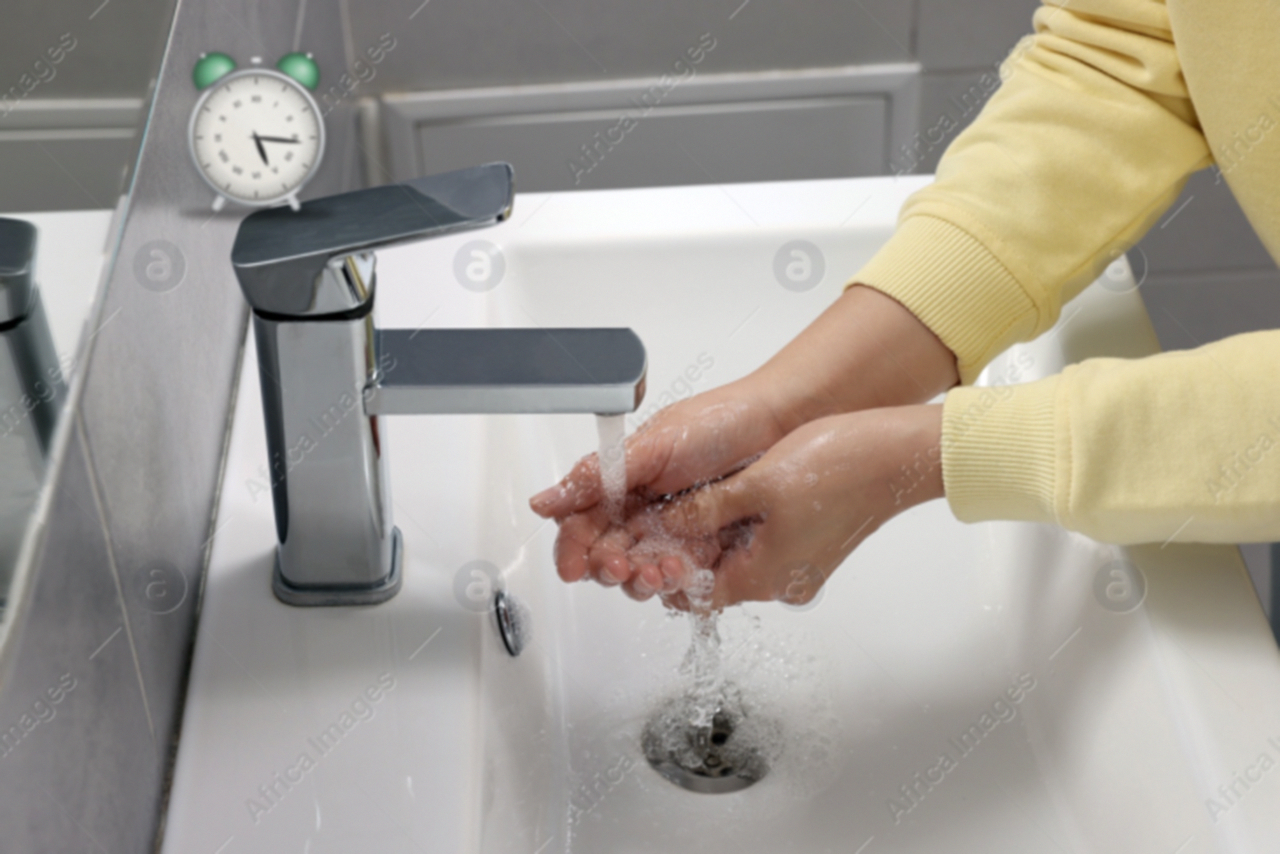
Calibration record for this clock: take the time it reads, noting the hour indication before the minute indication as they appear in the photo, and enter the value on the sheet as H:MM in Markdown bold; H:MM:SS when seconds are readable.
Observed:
**5:16**
